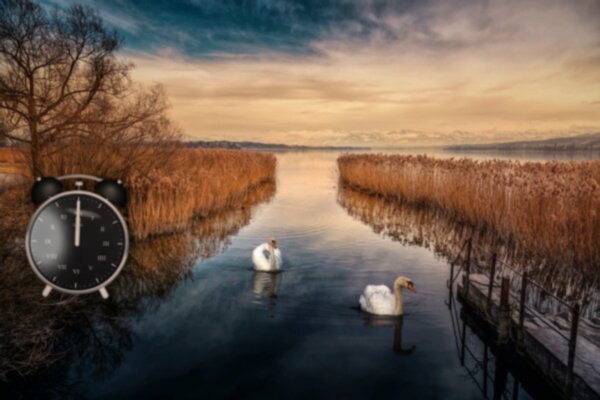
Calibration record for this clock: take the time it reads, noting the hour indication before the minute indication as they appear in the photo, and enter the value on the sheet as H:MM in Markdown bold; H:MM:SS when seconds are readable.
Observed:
**12:00**
